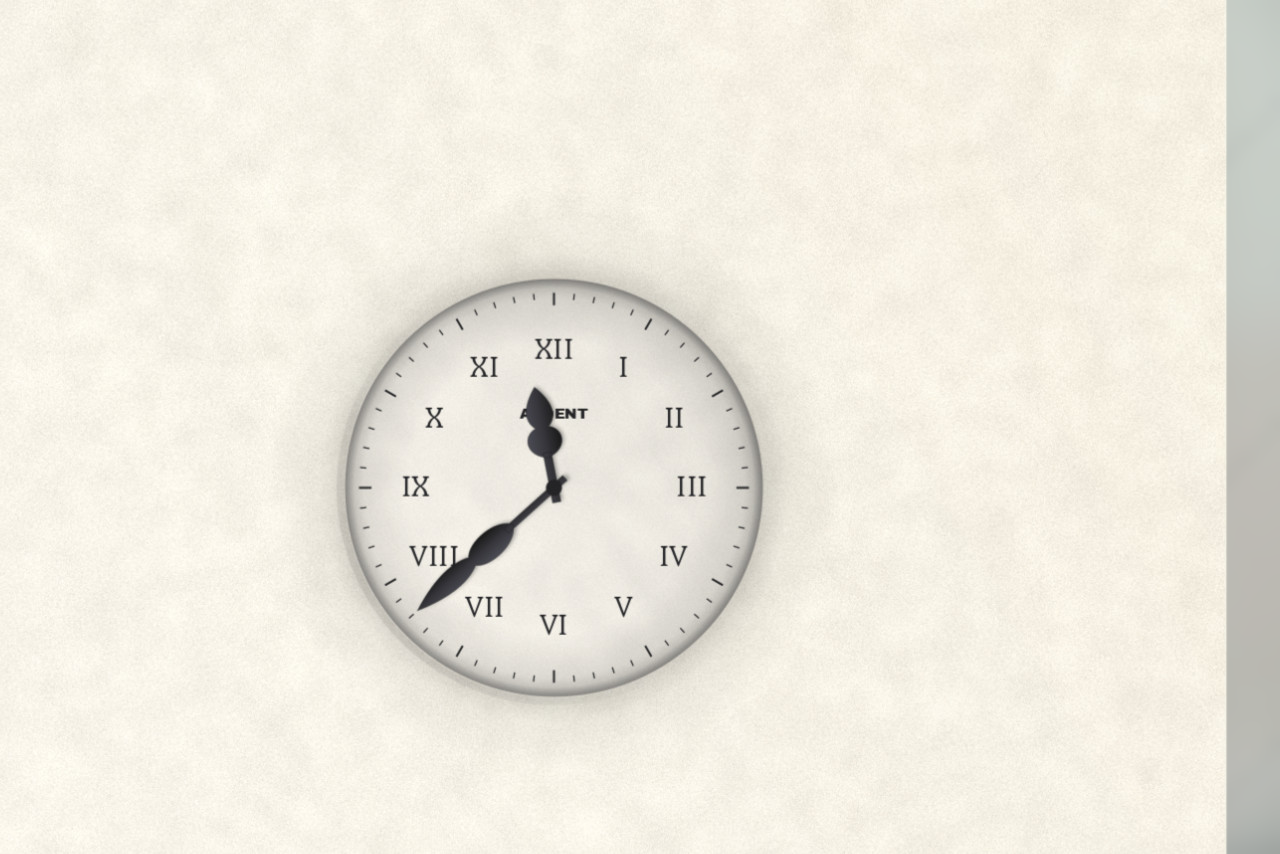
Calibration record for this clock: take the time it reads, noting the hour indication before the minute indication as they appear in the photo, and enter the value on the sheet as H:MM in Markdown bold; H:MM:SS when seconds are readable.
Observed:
**11:38**
